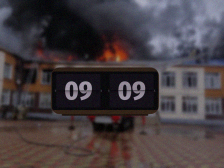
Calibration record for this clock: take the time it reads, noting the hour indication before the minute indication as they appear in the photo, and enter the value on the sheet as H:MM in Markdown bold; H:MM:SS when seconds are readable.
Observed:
**9:09**
